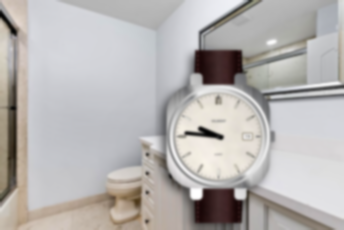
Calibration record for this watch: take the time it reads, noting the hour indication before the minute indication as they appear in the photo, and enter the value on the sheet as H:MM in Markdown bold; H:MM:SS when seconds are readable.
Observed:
**9:46**
